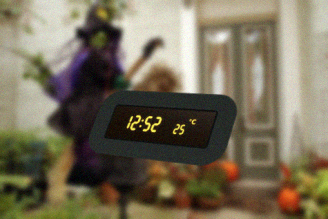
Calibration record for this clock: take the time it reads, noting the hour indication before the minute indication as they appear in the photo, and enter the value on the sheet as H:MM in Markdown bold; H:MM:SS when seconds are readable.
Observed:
**12:52**
